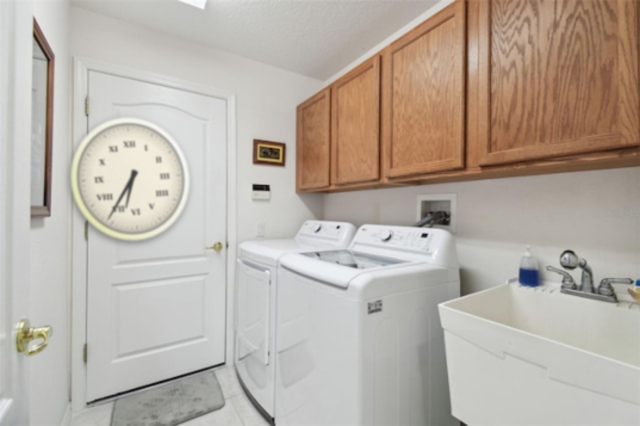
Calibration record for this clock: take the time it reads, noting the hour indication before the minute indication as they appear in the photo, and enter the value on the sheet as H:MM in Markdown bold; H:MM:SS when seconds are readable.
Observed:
**6:36**
